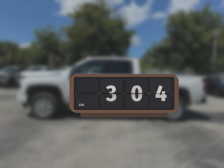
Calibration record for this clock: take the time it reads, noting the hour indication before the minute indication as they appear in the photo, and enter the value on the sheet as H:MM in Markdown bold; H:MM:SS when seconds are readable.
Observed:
**3:04**
